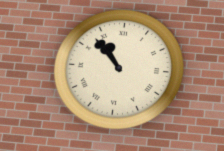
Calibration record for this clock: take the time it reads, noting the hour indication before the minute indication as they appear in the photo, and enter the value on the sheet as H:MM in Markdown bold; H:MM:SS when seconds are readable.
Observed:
**10:53**
